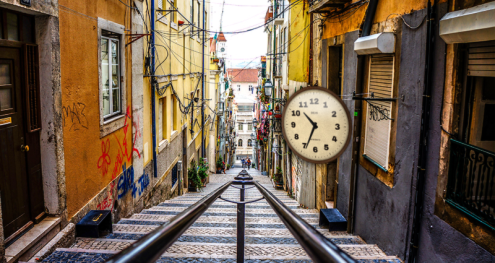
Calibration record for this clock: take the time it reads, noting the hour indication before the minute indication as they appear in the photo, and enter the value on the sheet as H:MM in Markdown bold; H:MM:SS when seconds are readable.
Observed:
**10:34**
